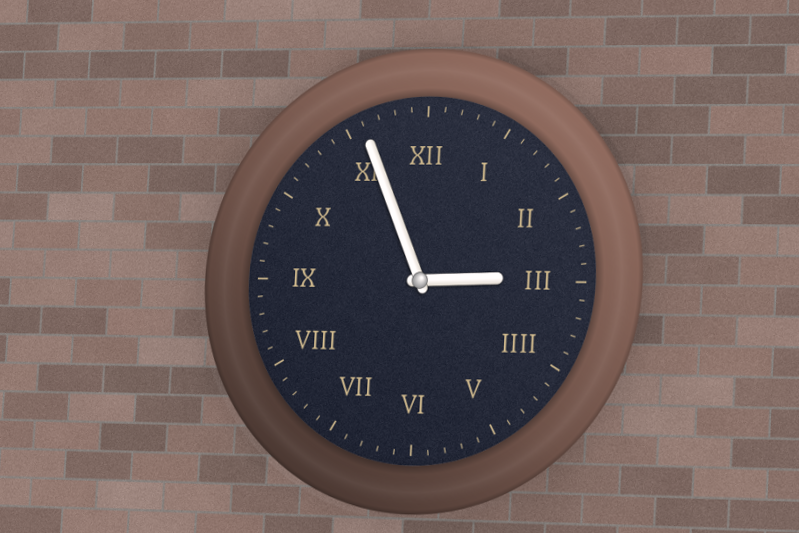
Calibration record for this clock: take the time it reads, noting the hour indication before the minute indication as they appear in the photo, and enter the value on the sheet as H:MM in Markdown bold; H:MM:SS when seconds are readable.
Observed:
**2:56**
